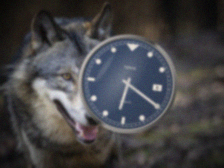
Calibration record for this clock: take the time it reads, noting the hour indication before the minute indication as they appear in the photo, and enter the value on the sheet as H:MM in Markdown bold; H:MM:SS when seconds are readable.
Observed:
**6:20**
